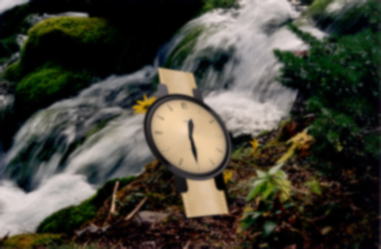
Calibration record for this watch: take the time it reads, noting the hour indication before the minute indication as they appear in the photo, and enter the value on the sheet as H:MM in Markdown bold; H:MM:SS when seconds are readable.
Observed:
**12:30**
